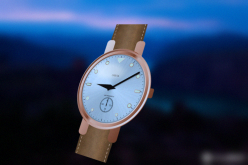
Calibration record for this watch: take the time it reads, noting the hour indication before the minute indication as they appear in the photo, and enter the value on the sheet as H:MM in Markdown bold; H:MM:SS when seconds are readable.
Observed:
**9:09**
